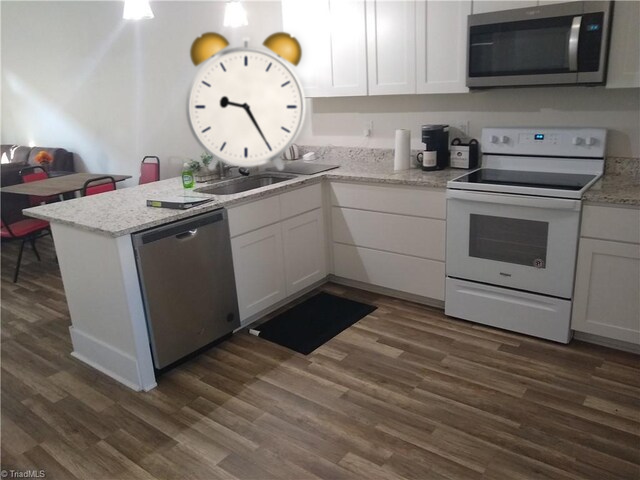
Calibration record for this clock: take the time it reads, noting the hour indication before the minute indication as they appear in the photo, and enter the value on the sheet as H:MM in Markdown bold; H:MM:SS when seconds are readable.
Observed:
**9:25**
